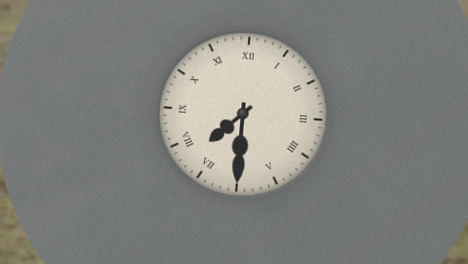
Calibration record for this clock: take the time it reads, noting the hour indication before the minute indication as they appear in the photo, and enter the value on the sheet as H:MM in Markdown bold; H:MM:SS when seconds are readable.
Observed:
**7:30**
